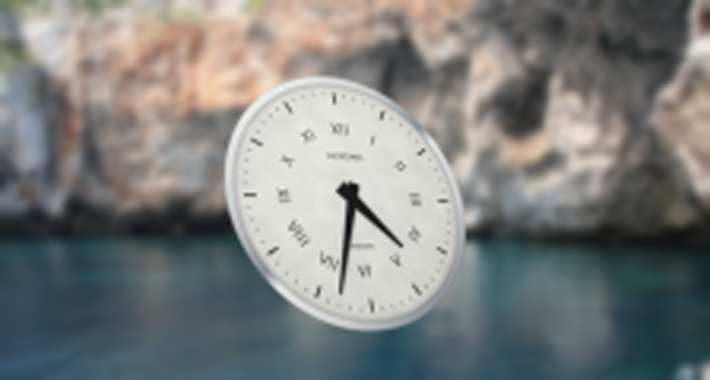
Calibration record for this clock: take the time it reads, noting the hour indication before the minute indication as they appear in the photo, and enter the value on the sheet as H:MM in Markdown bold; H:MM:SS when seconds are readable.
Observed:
**4:33**
